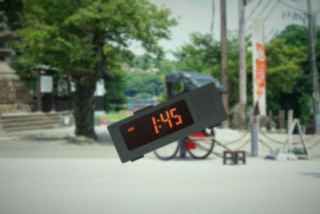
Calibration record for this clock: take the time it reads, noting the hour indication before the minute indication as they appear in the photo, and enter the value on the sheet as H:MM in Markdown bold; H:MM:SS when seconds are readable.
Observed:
**1:45**
